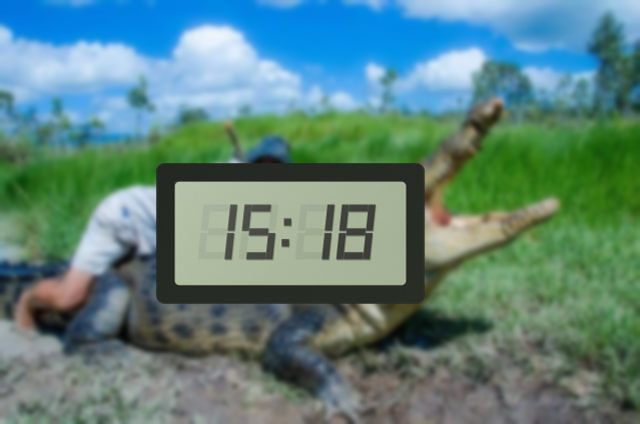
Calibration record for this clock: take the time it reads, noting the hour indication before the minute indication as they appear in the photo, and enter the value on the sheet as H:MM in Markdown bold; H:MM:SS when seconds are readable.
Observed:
**15:18**
